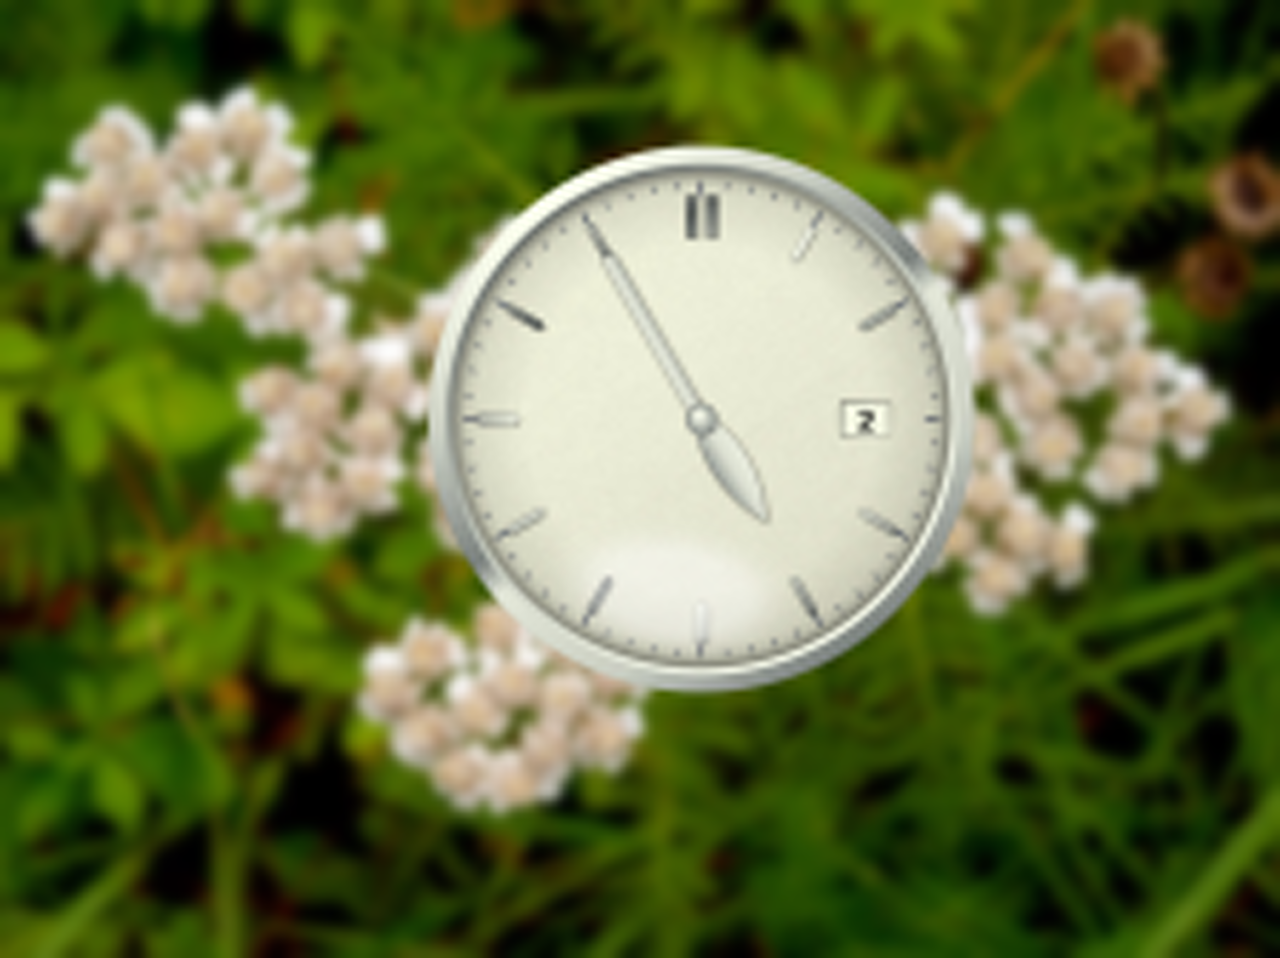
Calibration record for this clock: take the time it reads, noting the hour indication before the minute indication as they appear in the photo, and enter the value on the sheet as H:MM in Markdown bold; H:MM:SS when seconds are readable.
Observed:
**4:55**
